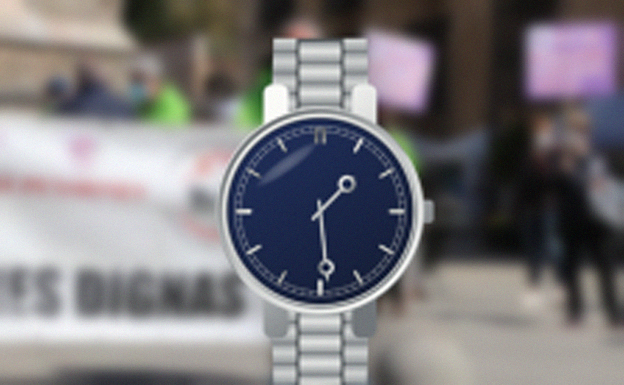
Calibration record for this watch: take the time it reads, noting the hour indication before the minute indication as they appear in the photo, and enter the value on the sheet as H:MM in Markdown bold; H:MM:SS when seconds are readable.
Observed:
**1:29**
